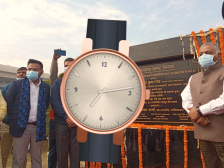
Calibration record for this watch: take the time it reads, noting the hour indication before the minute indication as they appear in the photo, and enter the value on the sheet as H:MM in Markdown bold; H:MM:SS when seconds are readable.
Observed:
**7:13**
